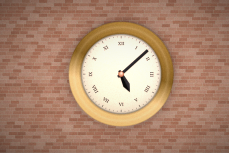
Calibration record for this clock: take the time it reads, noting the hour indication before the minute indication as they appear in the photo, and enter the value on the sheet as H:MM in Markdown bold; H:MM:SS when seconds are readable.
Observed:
**5:08**
